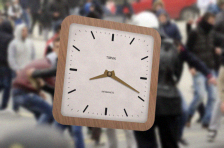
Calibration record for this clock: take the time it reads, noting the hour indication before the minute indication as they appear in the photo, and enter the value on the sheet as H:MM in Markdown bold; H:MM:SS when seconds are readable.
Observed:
**8:19**
